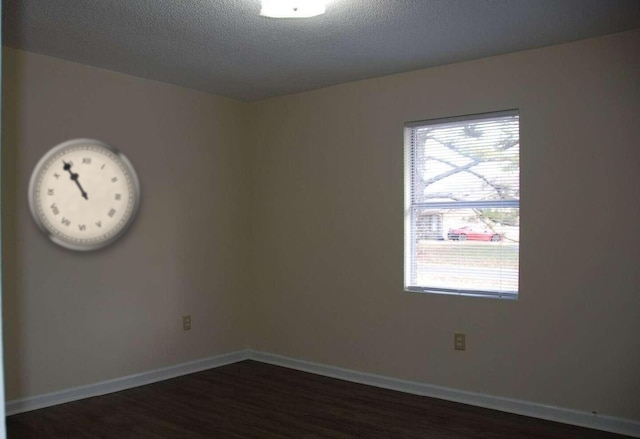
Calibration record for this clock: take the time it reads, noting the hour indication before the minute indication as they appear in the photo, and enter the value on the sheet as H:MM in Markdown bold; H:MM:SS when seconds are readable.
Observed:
**10:54**
